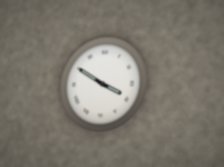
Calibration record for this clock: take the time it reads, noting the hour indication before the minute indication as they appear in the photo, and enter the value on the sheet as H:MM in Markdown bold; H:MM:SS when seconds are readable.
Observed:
**3:50**
